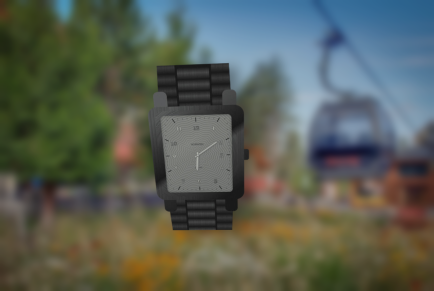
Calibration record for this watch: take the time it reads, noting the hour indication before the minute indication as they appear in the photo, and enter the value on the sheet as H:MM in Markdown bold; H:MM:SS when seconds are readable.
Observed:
**6:09**
